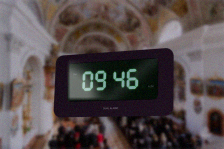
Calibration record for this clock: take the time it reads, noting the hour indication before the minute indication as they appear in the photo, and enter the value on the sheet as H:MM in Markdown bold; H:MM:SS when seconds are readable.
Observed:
**9:46**
